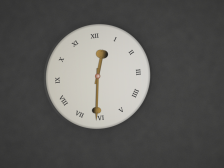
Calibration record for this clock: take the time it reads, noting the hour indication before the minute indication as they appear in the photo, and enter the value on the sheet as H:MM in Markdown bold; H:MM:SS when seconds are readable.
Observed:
**12:31**
